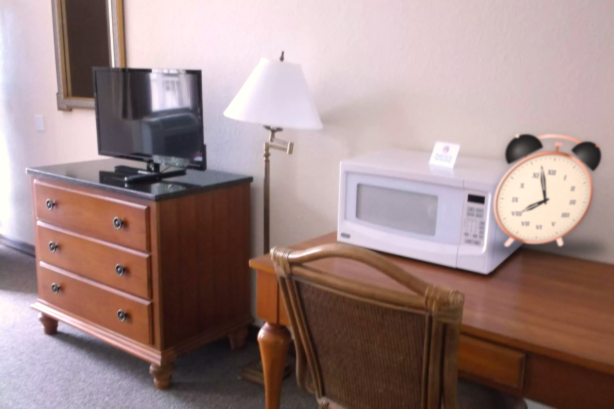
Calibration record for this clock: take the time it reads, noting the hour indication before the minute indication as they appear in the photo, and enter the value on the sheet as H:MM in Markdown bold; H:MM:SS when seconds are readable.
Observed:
**7:57**
